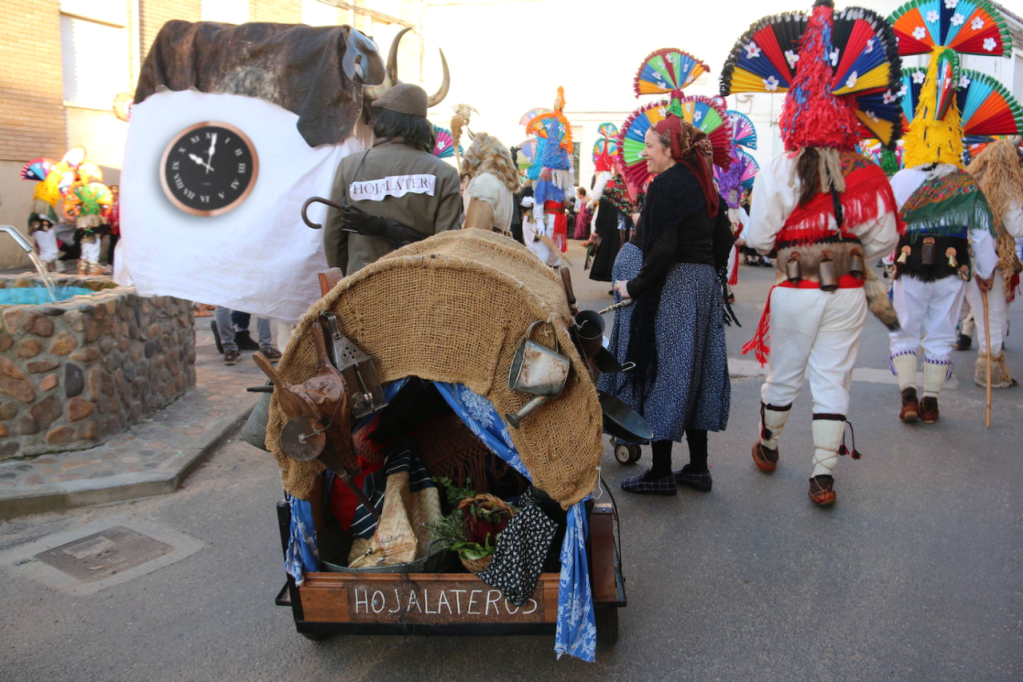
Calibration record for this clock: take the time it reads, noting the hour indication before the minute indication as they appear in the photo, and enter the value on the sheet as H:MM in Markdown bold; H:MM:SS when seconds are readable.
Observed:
**10:01**
